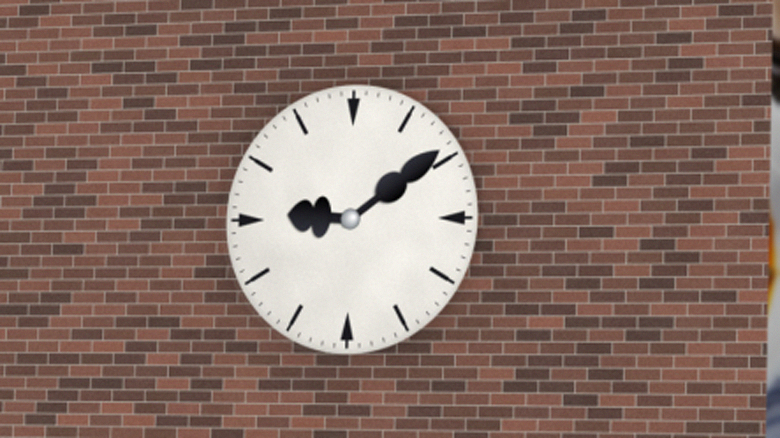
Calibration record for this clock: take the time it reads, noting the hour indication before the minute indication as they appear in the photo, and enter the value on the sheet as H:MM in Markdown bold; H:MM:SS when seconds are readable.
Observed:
**9:09**
